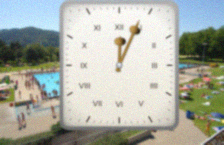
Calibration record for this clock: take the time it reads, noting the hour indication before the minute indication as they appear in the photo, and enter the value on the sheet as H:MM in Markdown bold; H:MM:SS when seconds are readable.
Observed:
**12:04**
